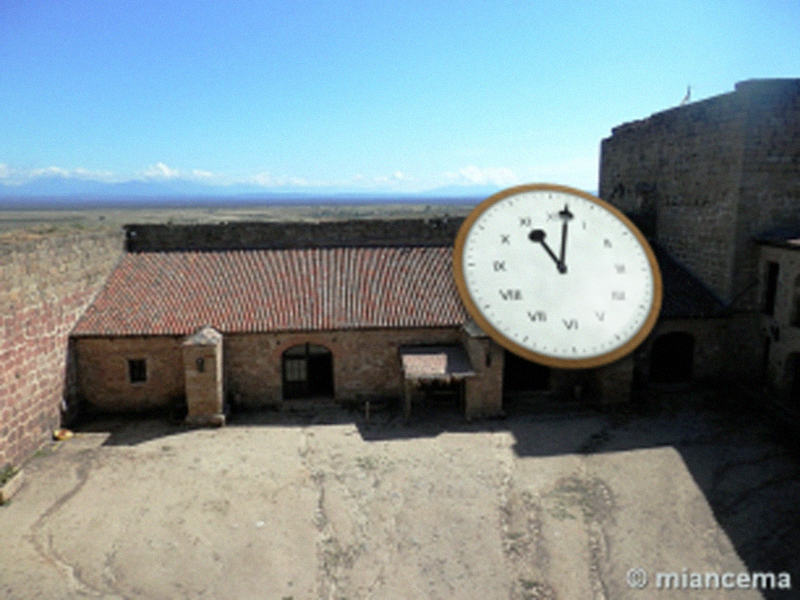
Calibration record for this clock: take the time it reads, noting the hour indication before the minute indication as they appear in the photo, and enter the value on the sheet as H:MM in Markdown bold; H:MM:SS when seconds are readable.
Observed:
**11:02**
